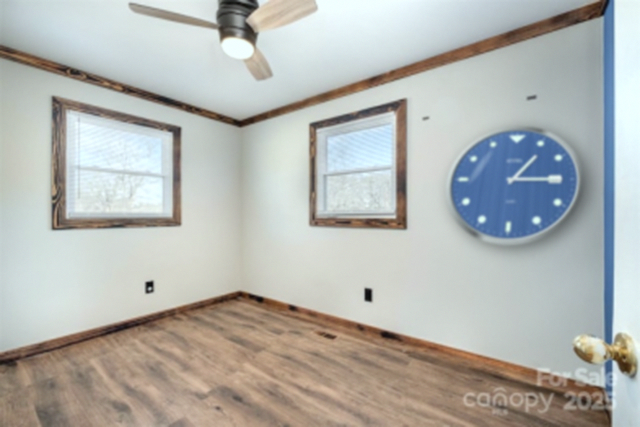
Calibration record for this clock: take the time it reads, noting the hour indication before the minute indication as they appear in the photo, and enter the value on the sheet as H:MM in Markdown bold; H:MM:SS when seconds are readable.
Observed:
**1:15**
